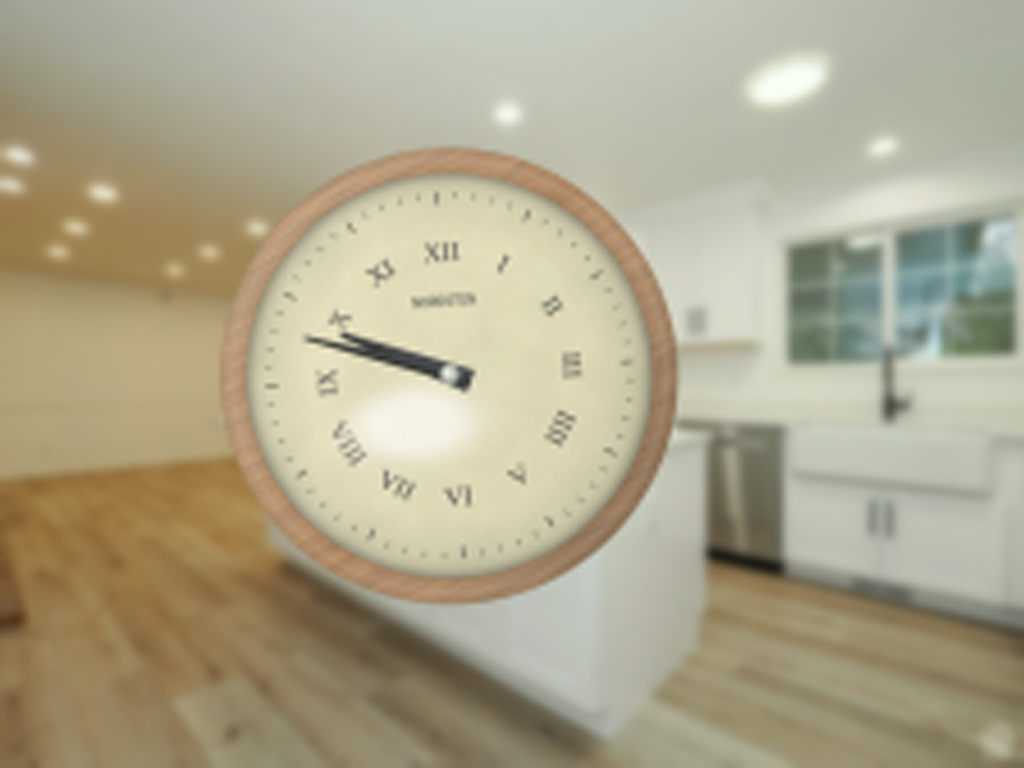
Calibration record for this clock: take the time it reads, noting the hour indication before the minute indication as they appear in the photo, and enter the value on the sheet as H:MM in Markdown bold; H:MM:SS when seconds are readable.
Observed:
**9:48**
